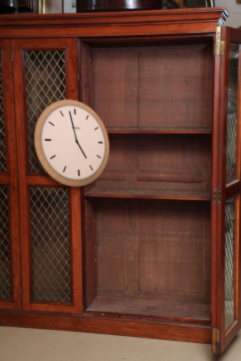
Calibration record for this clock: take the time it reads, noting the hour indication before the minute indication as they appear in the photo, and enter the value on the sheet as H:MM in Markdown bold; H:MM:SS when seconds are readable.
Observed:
**4:58**
